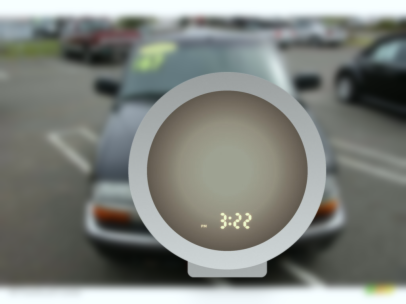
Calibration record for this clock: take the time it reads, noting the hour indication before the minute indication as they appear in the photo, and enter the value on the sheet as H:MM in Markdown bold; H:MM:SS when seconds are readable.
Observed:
**3:22**
